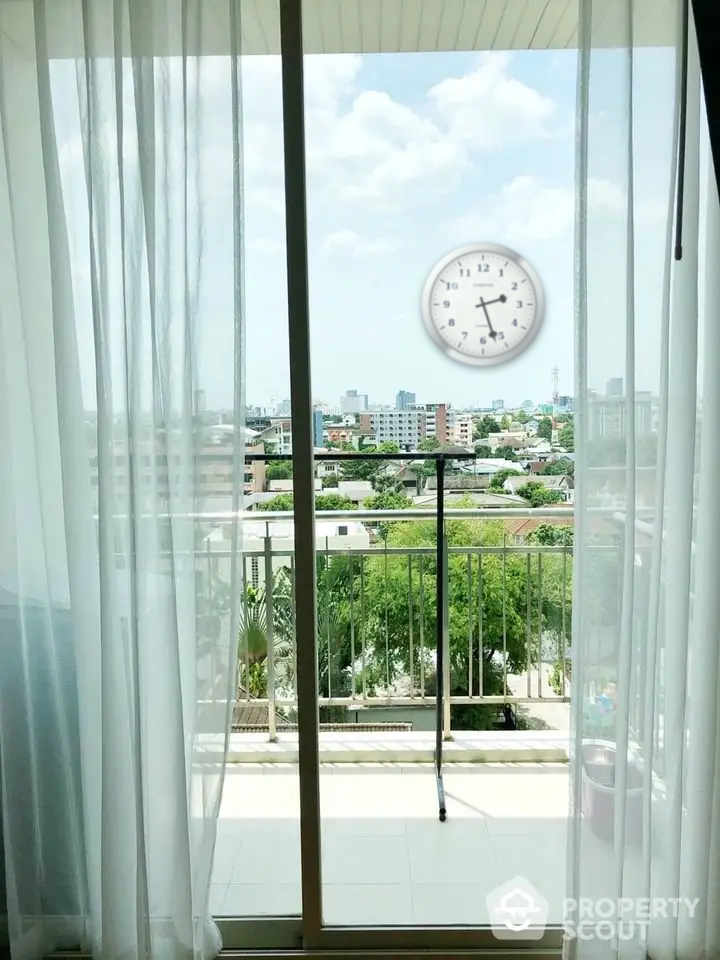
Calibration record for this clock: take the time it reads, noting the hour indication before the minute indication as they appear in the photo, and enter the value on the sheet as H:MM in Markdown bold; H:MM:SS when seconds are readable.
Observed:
**2:27**
